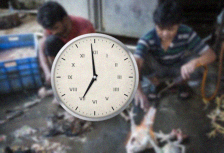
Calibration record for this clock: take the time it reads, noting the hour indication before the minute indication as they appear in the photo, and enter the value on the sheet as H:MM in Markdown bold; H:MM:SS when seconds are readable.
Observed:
**6:59**
